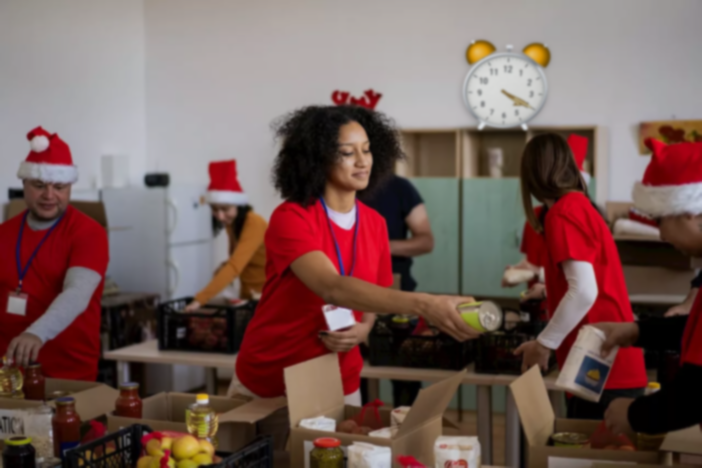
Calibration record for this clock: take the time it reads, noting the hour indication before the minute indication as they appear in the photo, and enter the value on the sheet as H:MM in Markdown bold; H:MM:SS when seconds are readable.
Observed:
**4:20**
